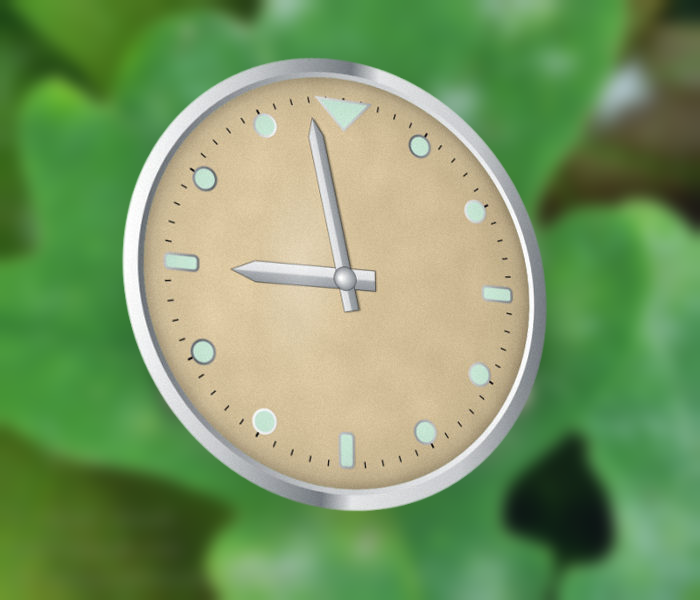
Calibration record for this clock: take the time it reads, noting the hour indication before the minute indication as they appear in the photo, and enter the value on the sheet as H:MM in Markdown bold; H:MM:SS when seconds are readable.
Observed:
**8:58**
